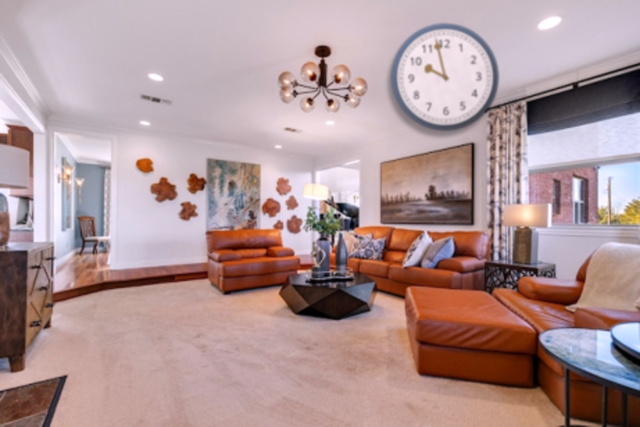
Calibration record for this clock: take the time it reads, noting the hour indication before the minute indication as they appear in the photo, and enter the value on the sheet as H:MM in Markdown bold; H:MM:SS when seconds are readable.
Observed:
**9:58**
